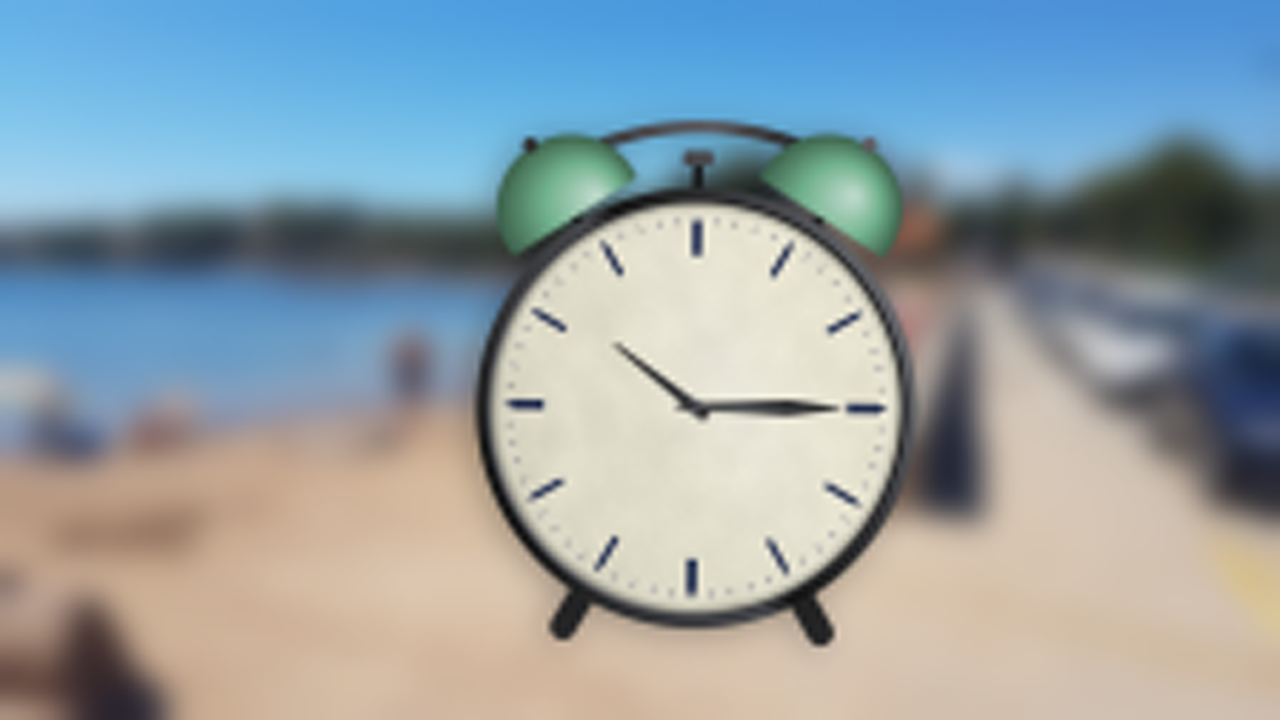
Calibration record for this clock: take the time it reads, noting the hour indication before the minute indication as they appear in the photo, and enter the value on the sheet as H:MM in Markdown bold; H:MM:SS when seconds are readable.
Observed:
**10:15**
